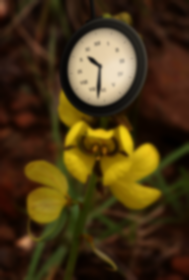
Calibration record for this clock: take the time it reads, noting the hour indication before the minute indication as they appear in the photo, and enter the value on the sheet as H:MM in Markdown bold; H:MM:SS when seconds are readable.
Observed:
**10:32**
